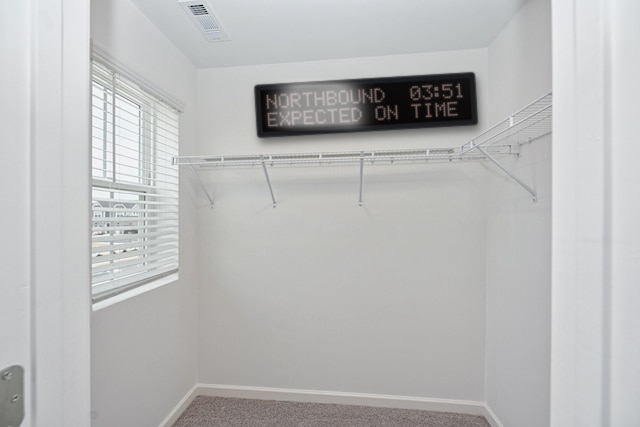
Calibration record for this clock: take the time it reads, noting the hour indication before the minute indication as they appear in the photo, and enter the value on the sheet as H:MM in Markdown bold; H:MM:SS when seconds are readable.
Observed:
**3:51**
